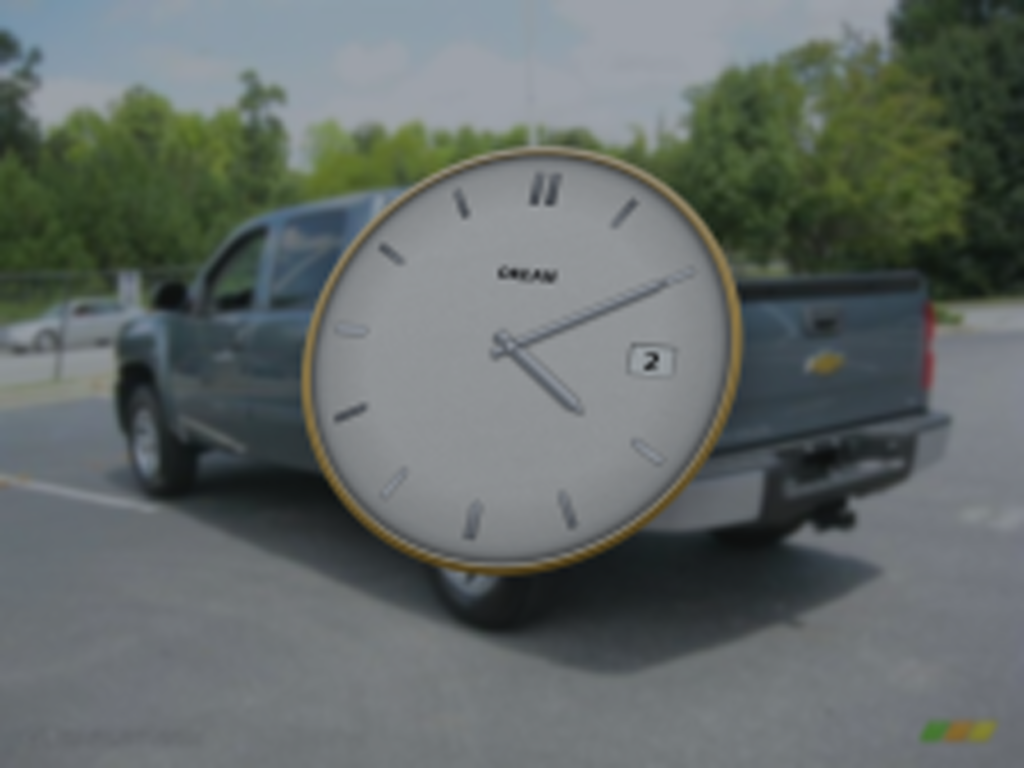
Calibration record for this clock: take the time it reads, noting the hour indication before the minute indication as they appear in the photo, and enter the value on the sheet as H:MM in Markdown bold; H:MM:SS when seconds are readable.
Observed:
**4:10**
